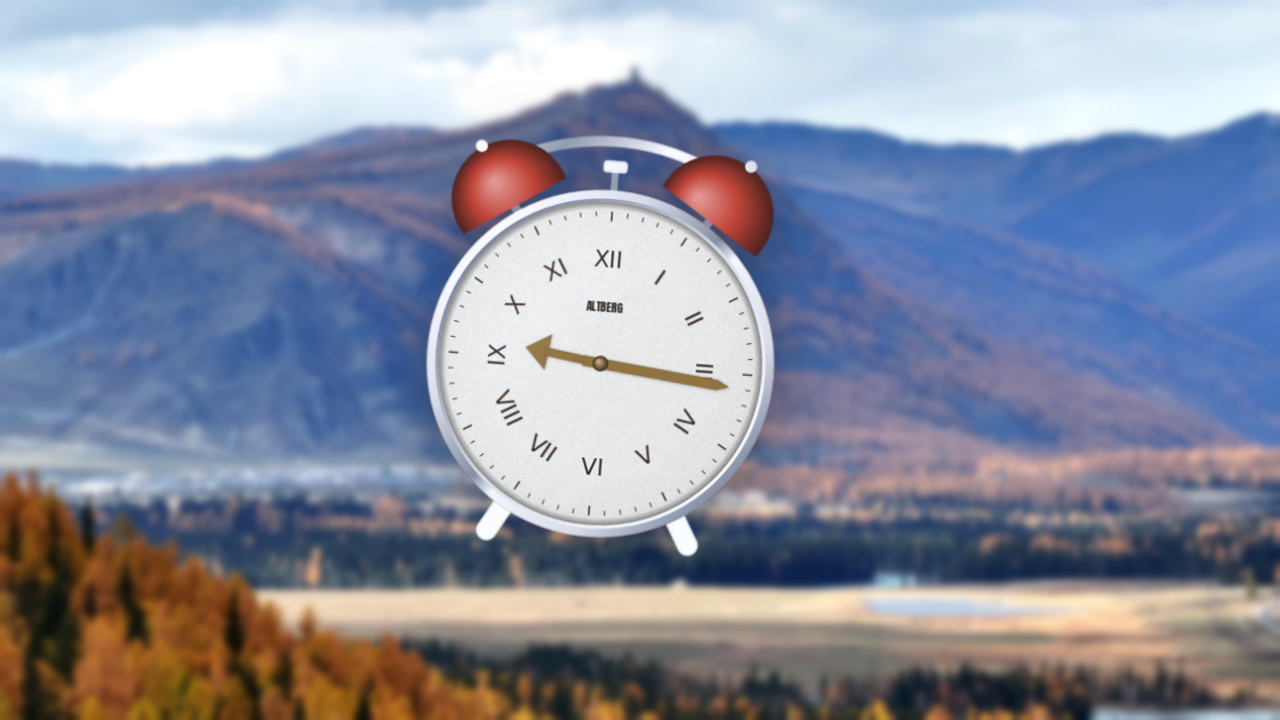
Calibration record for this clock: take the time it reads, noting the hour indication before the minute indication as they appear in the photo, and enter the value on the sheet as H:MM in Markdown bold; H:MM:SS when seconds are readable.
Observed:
**9:16**
